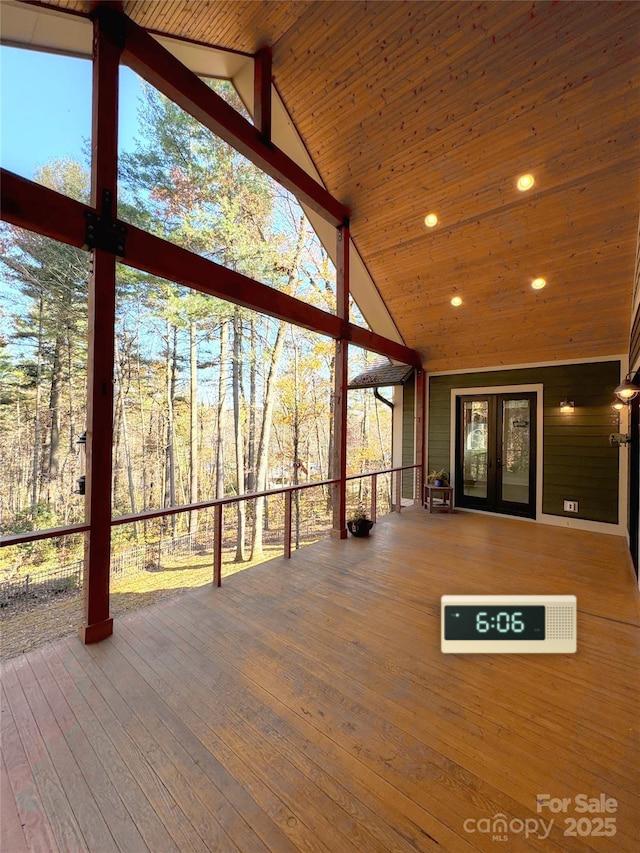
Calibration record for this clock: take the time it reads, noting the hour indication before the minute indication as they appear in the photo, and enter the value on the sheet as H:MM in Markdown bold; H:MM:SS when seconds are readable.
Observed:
**6:06**
